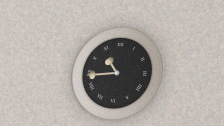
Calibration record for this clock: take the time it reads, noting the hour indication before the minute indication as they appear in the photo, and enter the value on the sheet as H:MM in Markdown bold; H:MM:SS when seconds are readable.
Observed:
**10:44**
